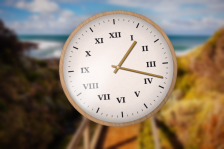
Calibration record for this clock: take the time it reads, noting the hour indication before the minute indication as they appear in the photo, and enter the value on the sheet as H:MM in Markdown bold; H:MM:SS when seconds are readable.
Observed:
**1:18**
